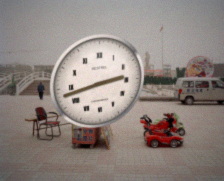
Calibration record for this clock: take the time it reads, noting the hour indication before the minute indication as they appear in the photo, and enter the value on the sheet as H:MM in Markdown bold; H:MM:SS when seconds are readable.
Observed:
**2:43**
